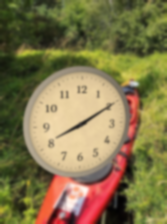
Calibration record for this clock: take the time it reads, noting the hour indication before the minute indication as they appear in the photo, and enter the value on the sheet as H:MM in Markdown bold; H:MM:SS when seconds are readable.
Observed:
**8:10**
